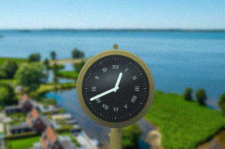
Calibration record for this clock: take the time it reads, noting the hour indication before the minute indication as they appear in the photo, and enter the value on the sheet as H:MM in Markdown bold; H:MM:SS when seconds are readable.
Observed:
**12:41**
